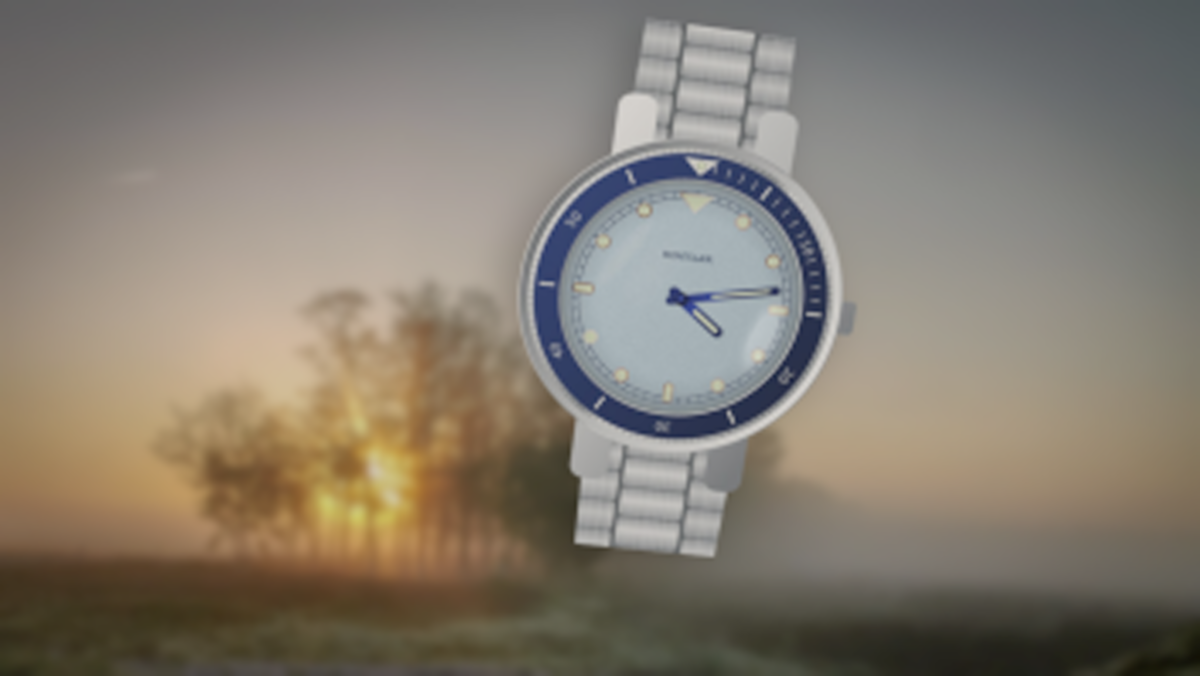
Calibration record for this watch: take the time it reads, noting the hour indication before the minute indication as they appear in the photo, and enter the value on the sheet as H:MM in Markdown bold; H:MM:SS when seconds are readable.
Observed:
**4:13**
